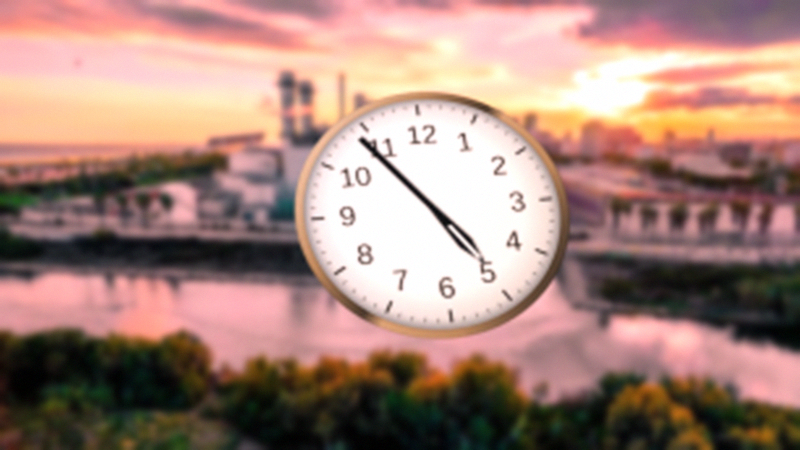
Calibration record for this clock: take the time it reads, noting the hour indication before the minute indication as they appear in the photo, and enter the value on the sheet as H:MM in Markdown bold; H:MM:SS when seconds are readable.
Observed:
**4:54**
